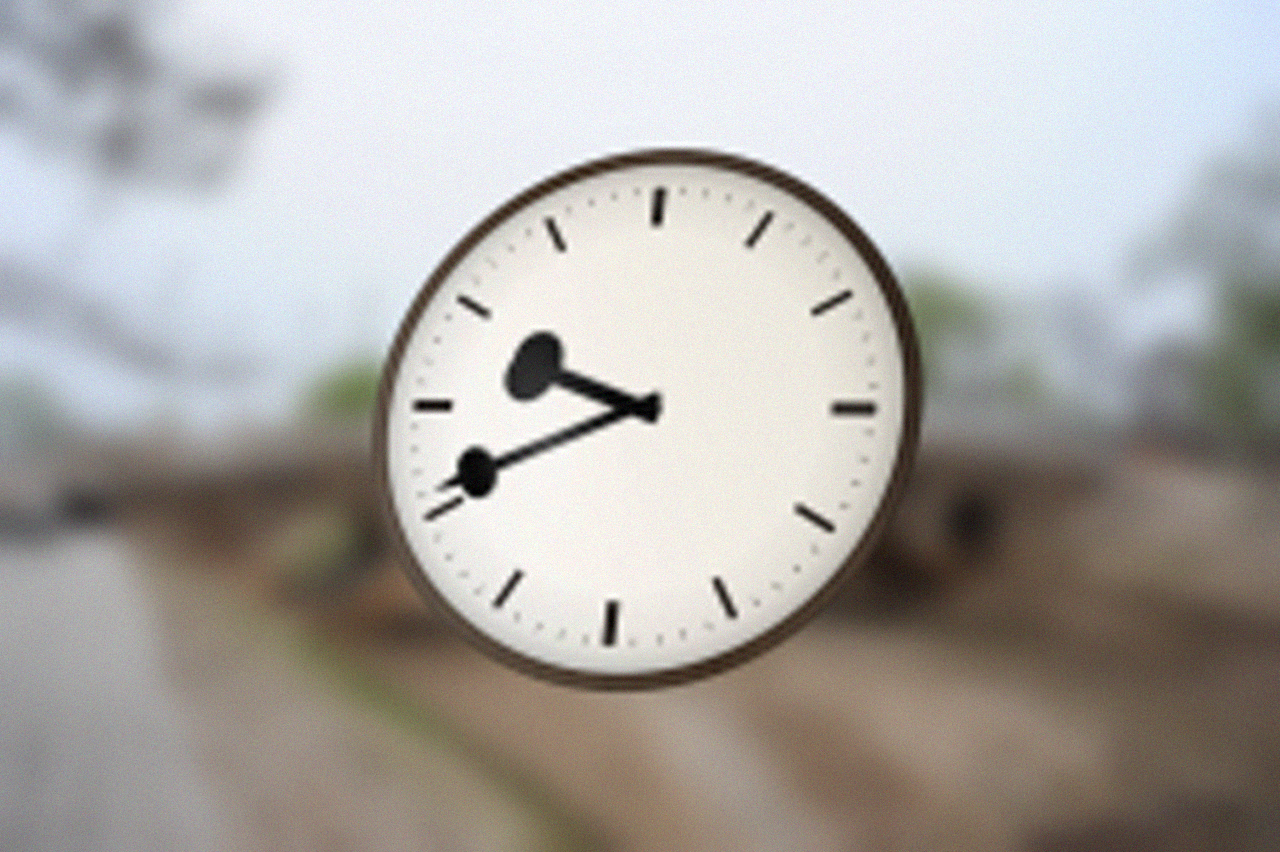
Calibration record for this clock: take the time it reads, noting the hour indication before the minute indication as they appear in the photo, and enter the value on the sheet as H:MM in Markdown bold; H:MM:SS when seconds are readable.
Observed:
**9:41**
